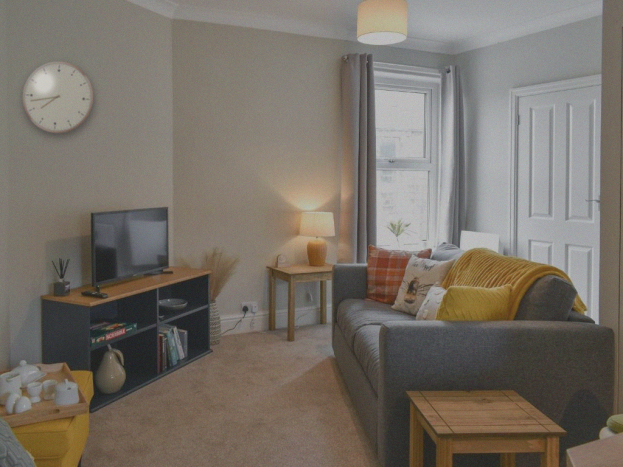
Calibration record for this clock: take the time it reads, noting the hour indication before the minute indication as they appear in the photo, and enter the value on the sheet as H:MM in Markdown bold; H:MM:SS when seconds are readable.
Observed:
**7:43**
